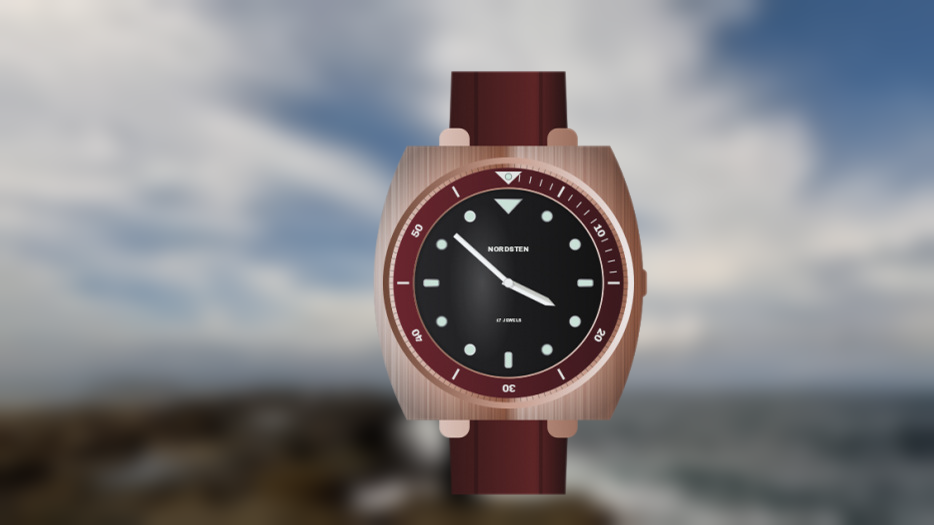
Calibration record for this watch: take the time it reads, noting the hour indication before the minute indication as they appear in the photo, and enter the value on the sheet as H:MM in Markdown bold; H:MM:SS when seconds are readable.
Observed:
**3:52**
